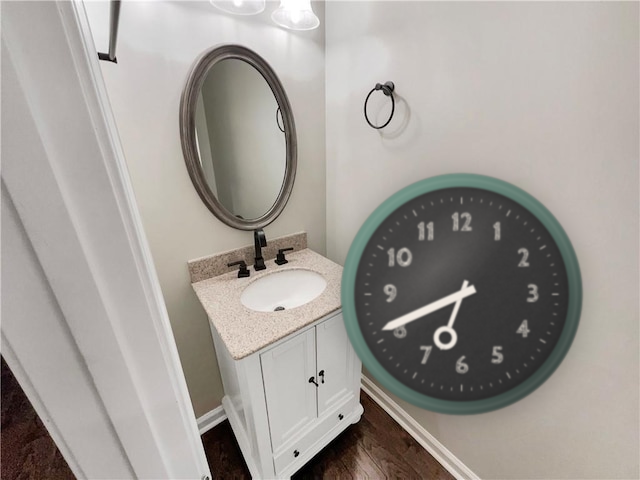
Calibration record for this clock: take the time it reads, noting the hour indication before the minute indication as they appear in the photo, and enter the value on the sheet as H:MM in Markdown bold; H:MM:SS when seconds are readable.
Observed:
**6:41**
